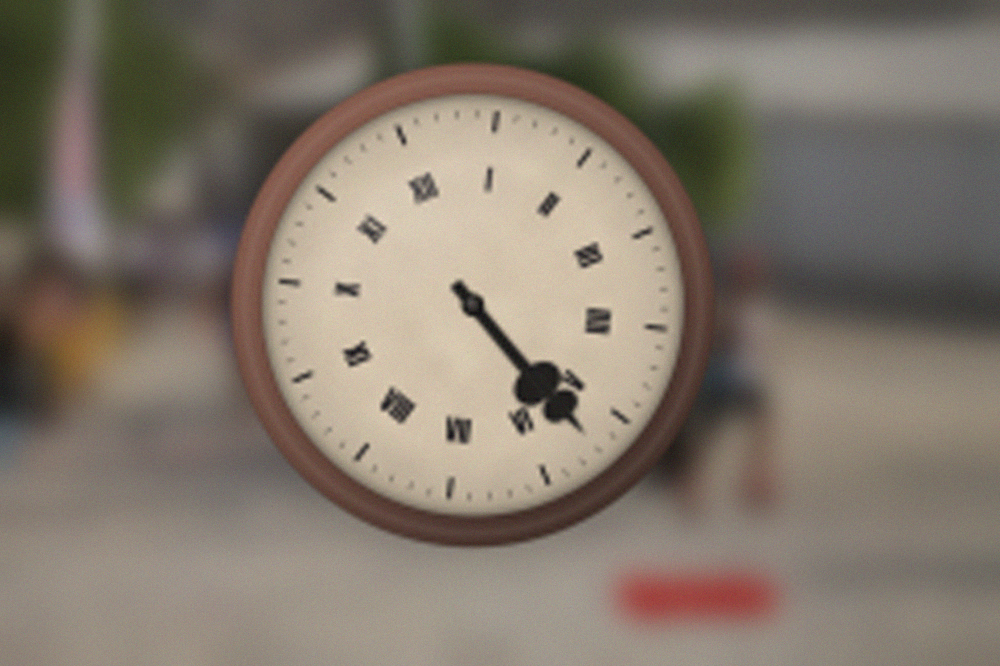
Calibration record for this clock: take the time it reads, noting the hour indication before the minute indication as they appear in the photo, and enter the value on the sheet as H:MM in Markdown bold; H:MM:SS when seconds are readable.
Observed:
**5:27**
